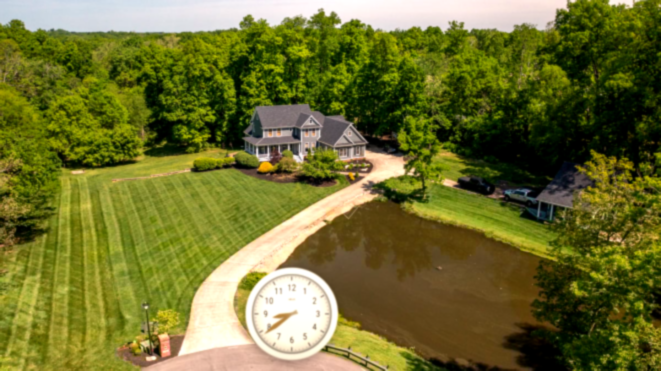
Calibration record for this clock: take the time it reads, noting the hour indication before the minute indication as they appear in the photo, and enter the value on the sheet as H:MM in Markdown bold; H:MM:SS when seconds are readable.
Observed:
**8:39**
